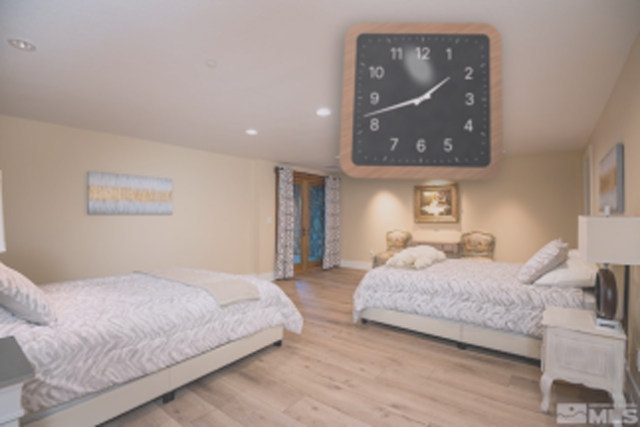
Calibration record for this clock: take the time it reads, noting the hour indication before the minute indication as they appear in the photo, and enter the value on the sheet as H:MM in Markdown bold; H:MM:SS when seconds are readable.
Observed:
**1:42**
